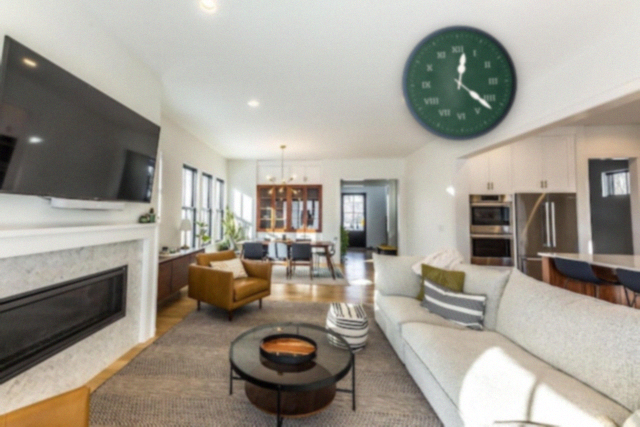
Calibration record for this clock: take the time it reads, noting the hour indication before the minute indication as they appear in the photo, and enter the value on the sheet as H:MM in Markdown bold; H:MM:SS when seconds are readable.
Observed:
**12:22**
